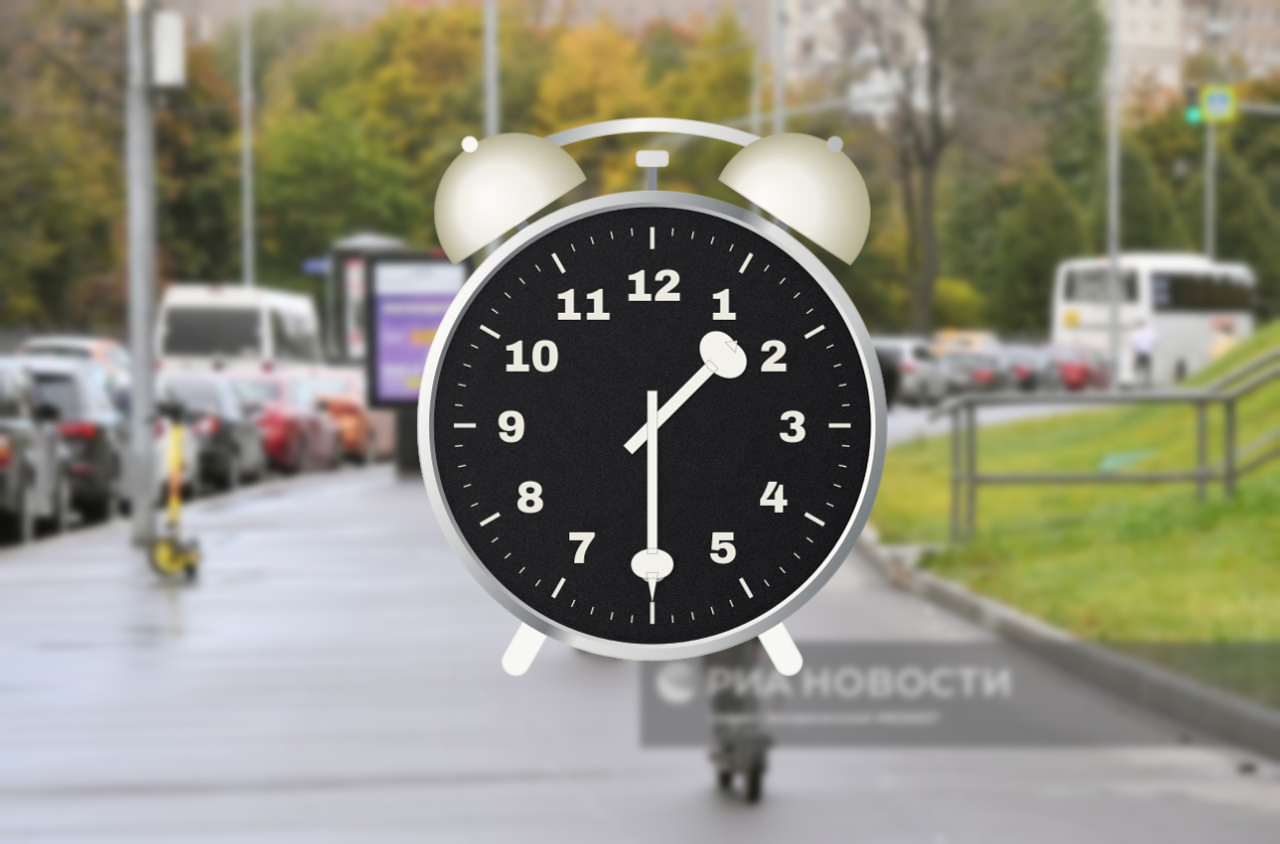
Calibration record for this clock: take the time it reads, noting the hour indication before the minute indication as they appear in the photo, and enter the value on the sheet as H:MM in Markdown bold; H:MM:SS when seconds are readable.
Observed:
**1:30**
